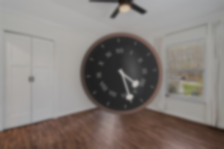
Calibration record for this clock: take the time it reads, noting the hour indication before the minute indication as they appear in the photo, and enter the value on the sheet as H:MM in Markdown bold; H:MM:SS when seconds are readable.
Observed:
**4:28**
